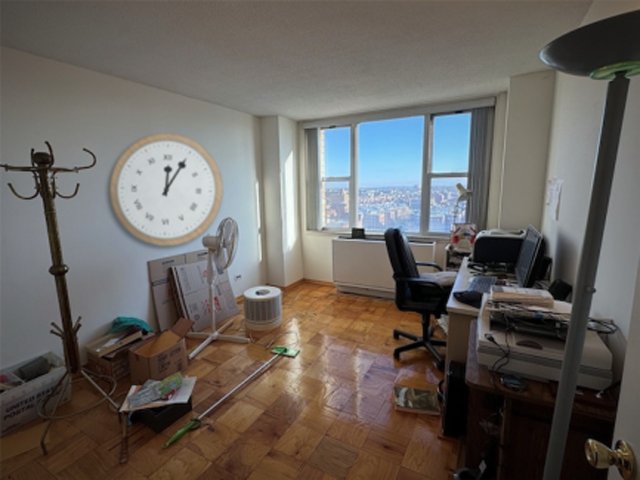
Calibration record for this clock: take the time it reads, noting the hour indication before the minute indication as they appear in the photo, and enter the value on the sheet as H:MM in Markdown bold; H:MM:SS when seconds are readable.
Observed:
**12:05**
